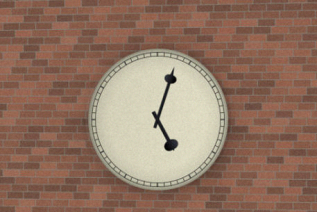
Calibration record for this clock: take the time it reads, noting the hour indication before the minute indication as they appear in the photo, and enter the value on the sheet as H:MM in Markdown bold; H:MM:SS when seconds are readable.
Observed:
**5:03**
